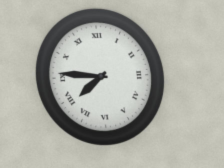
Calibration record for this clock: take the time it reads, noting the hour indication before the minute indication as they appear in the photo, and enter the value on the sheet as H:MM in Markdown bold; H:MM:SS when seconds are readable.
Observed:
**7:46**
